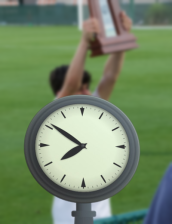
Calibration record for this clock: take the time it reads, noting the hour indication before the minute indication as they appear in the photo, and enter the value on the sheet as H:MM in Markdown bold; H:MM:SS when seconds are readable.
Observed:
**7:51**
